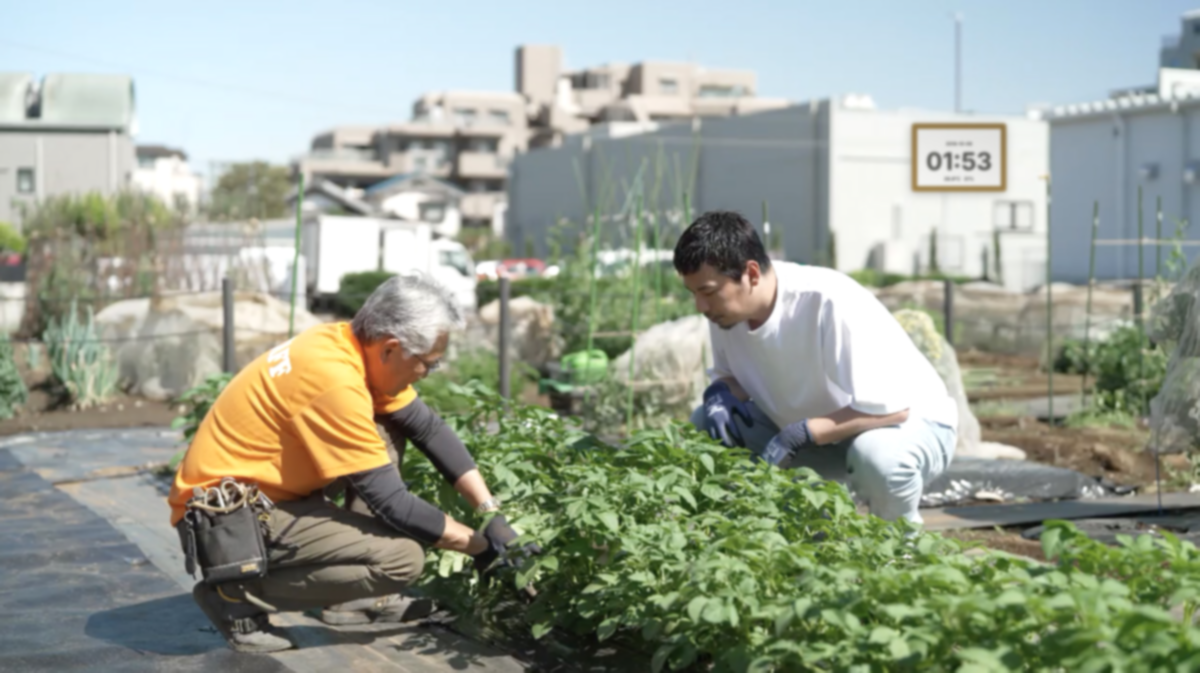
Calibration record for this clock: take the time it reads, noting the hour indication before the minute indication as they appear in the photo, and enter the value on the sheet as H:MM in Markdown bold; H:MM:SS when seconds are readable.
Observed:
**1:53**
